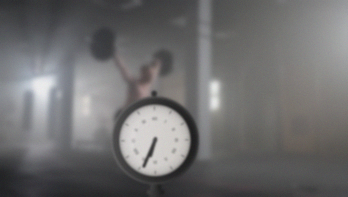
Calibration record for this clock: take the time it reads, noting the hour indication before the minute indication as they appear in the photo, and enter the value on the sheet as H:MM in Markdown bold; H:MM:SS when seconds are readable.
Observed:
**6:34**
